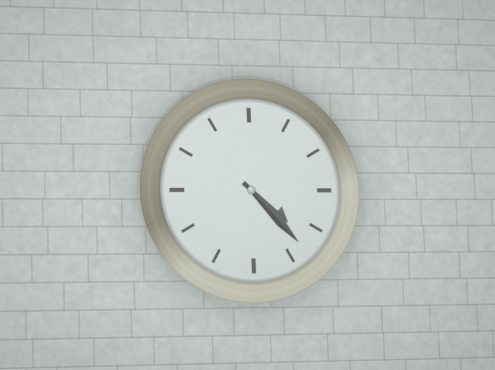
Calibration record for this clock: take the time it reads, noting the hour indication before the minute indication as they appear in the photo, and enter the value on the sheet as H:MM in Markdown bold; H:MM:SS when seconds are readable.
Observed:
**4:23**
